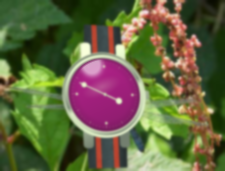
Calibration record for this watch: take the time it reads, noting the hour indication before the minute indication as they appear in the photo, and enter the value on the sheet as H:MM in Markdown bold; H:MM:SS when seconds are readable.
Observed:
**3:49**
